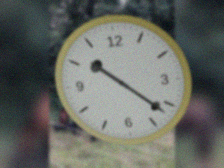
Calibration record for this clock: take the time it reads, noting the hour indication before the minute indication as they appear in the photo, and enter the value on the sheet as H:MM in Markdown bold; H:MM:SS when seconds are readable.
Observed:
**10:22**
